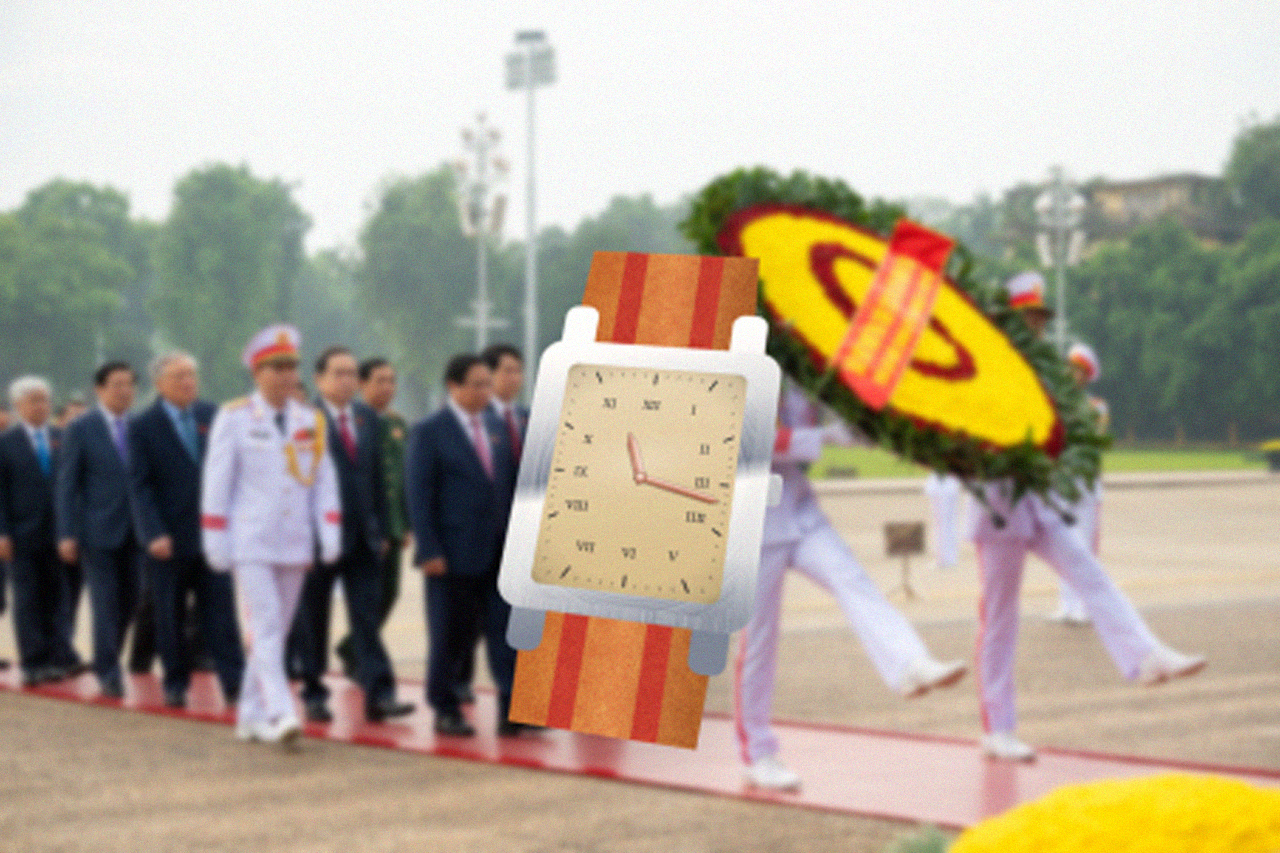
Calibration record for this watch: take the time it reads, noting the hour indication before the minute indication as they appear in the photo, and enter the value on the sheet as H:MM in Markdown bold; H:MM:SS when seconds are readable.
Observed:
**11:17**
